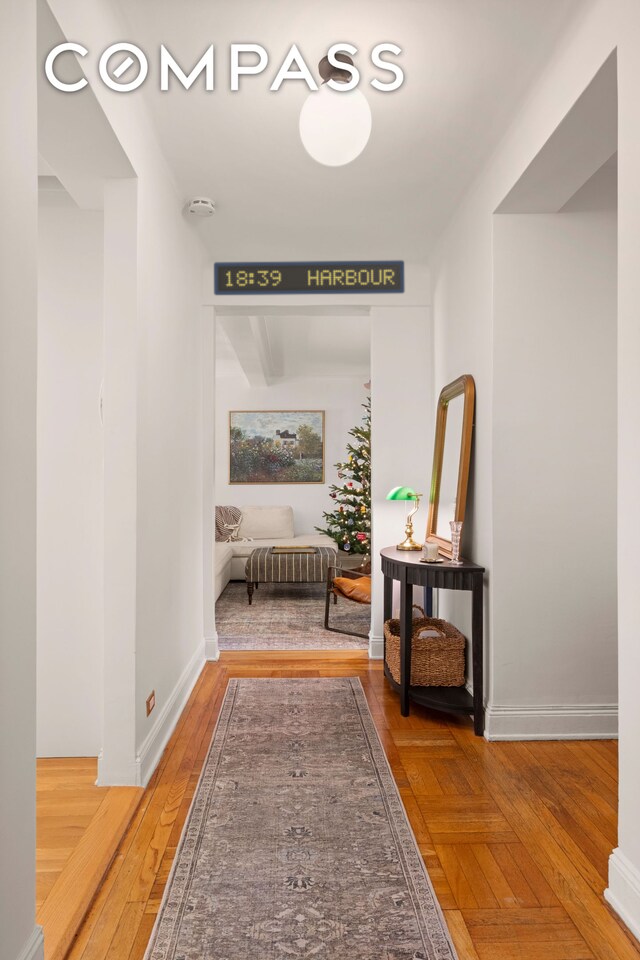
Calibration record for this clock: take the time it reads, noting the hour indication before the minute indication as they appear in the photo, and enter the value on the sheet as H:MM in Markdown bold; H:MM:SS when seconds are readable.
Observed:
**18:39**
